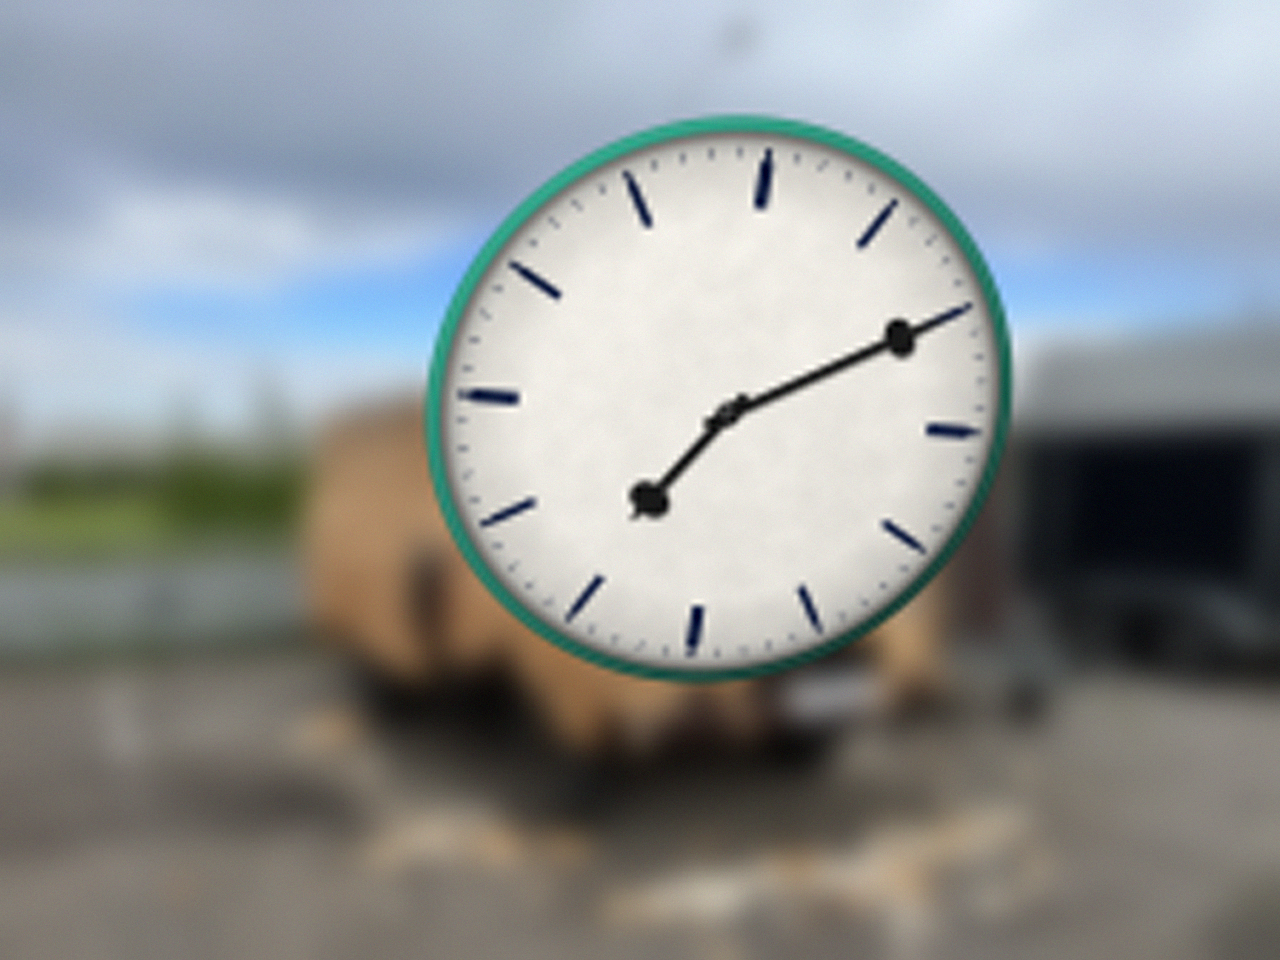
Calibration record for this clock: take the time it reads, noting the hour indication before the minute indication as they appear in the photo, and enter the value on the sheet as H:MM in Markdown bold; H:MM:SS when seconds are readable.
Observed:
**7:10**
